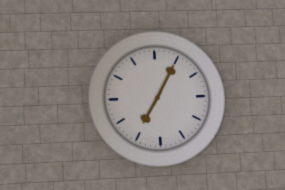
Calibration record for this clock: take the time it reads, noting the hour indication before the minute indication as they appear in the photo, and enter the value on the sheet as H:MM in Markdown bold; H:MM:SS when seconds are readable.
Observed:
**7:05**
